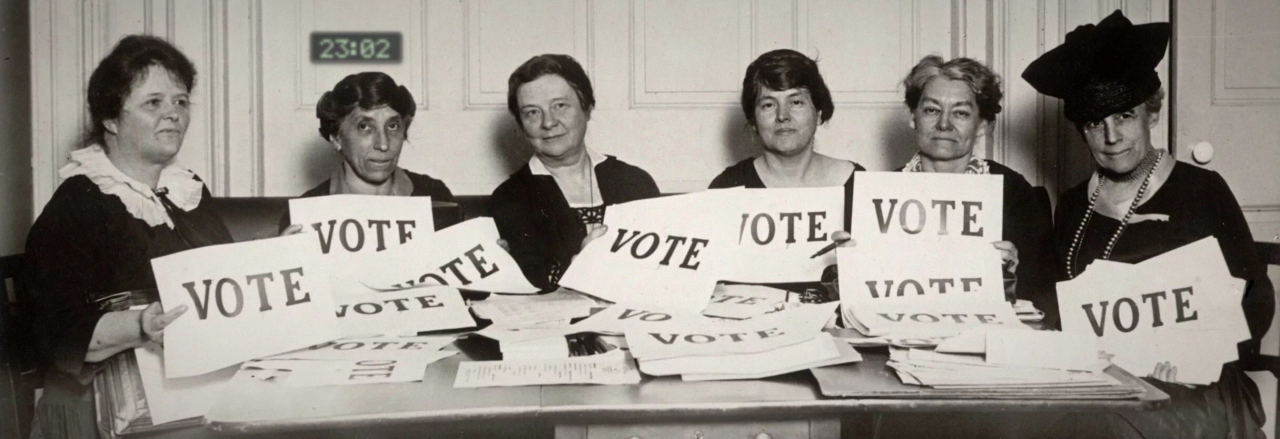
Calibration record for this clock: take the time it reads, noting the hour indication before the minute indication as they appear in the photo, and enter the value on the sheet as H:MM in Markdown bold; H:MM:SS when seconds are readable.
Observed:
**23:02**
